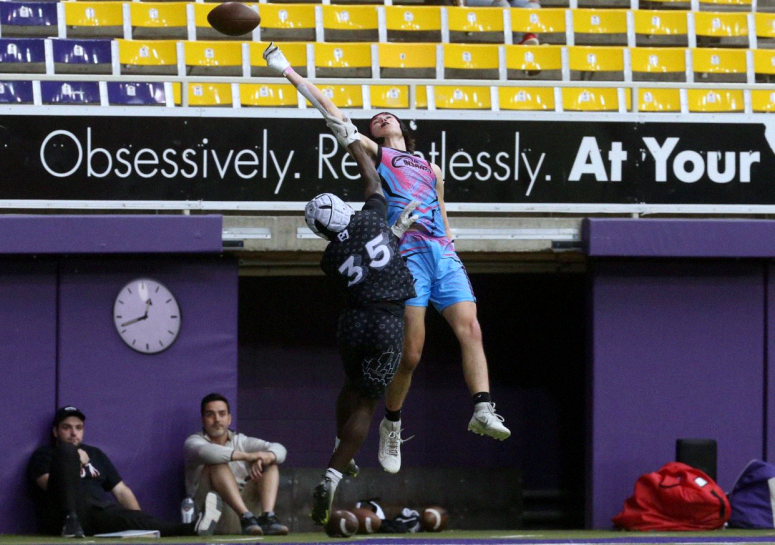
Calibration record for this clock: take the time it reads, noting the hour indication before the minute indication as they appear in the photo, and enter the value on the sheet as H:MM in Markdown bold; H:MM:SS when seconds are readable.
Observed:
**12:42**
